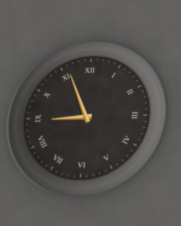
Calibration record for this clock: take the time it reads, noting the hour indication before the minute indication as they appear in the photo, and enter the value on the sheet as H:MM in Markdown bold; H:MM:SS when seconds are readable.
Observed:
**8:56**
